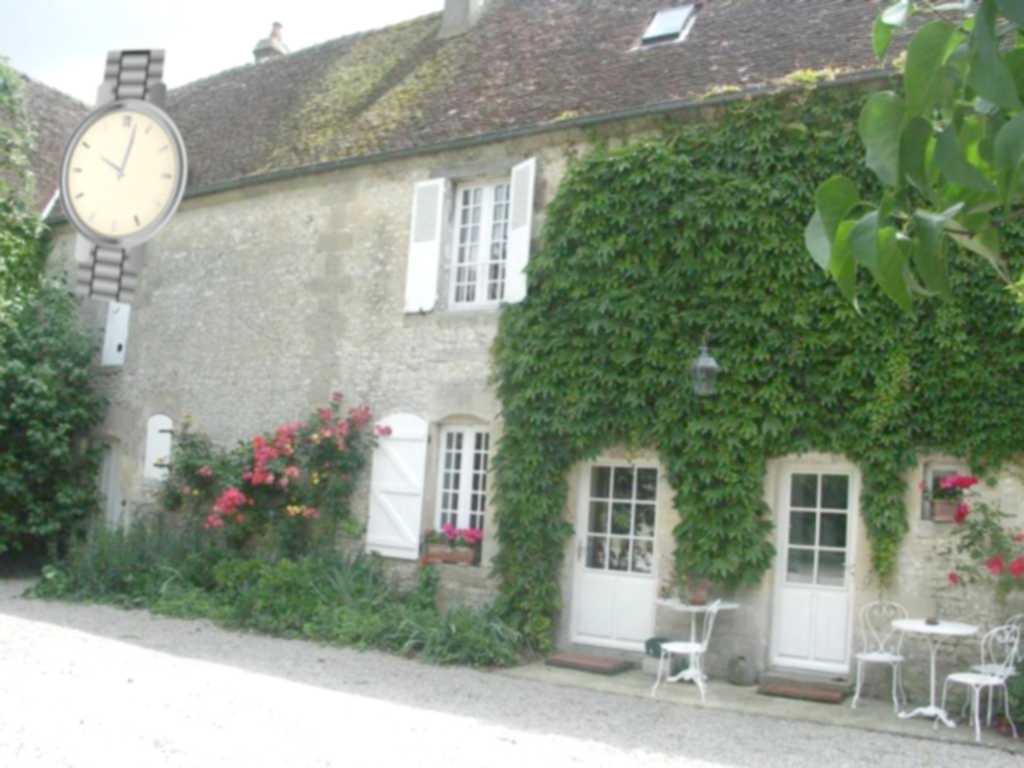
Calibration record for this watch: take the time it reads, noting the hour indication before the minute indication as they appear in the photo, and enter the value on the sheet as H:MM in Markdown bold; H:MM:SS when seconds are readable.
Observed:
**10:02**
